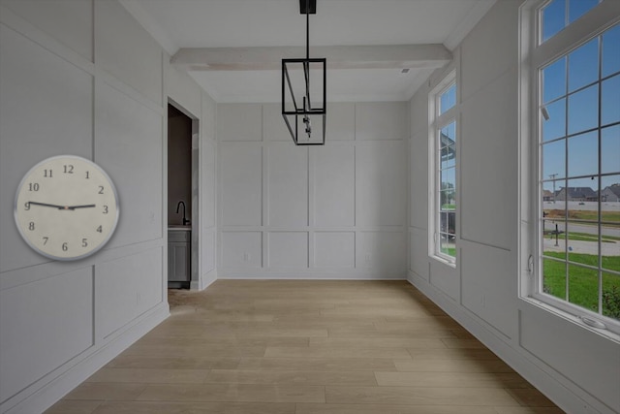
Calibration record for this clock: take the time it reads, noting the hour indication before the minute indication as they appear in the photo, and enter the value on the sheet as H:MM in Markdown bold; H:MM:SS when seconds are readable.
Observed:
**2:46**
